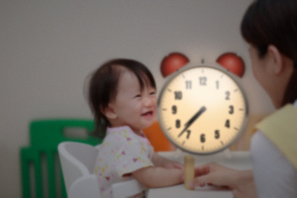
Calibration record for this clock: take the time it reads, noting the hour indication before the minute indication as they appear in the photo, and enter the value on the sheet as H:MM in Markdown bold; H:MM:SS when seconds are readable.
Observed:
**7:37**
